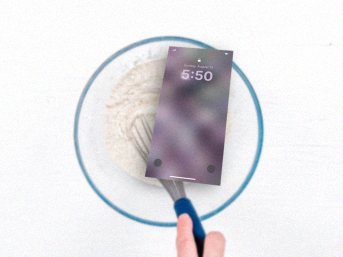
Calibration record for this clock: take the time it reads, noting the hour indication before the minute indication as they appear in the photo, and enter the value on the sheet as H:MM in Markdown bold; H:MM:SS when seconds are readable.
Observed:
**5:50**
